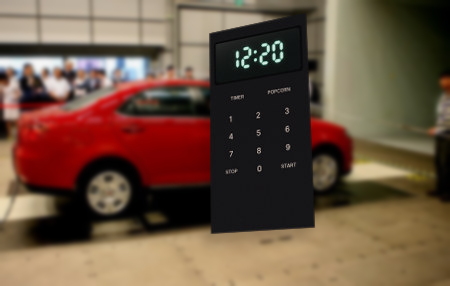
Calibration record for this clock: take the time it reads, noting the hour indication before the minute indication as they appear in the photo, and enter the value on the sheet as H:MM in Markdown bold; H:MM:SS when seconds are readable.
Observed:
**12:20**
